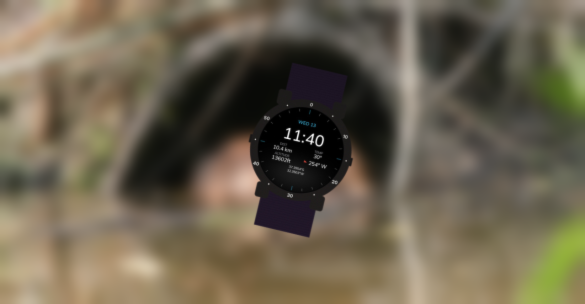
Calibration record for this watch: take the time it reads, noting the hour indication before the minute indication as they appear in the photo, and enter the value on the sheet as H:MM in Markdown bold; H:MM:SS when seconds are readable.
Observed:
**11:40**
